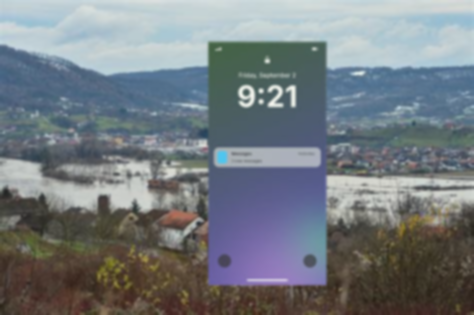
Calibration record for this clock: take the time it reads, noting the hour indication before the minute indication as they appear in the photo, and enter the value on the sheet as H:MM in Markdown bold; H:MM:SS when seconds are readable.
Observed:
**9:21**
